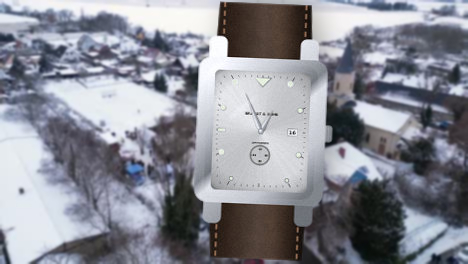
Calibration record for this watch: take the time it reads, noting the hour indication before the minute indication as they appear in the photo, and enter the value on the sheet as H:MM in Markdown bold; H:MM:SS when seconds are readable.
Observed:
**12:56**
